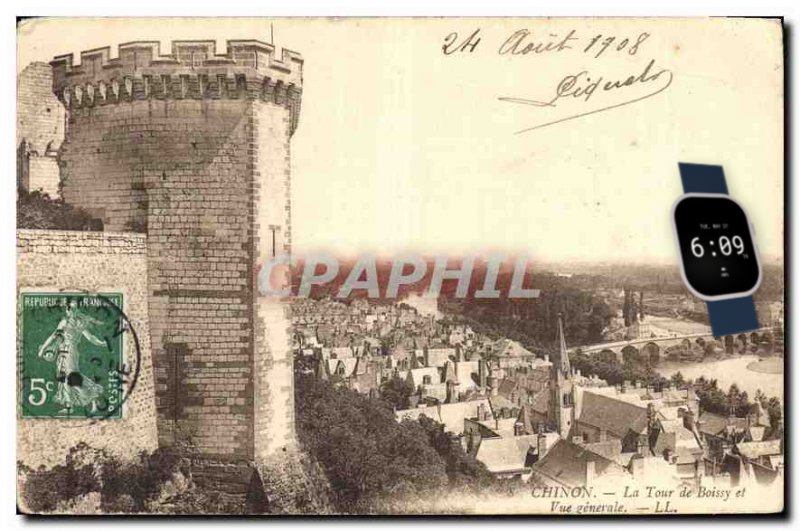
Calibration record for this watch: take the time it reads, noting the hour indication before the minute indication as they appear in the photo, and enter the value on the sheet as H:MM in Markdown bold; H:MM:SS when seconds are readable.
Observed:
**6:09**
